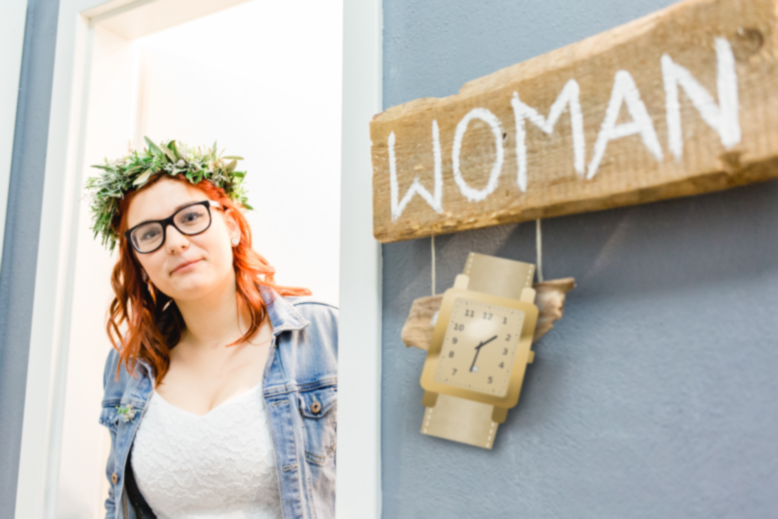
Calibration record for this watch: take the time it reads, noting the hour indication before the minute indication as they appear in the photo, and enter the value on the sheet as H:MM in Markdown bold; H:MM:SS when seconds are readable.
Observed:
**1:31**
